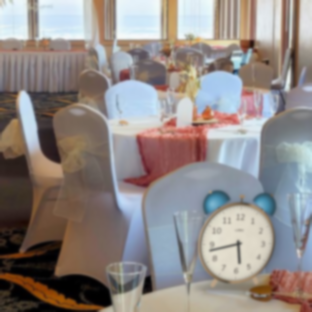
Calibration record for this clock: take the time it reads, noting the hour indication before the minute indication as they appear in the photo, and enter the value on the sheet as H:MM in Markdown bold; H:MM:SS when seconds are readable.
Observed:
**5:43**
